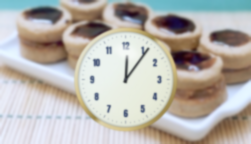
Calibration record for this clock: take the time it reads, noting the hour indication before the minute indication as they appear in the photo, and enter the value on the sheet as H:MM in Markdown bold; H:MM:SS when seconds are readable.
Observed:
**12:06**
